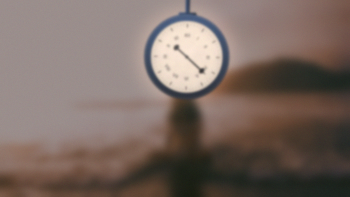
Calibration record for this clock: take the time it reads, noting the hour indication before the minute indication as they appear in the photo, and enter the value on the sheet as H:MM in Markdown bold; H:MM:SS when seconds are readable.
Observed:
**10:22**
